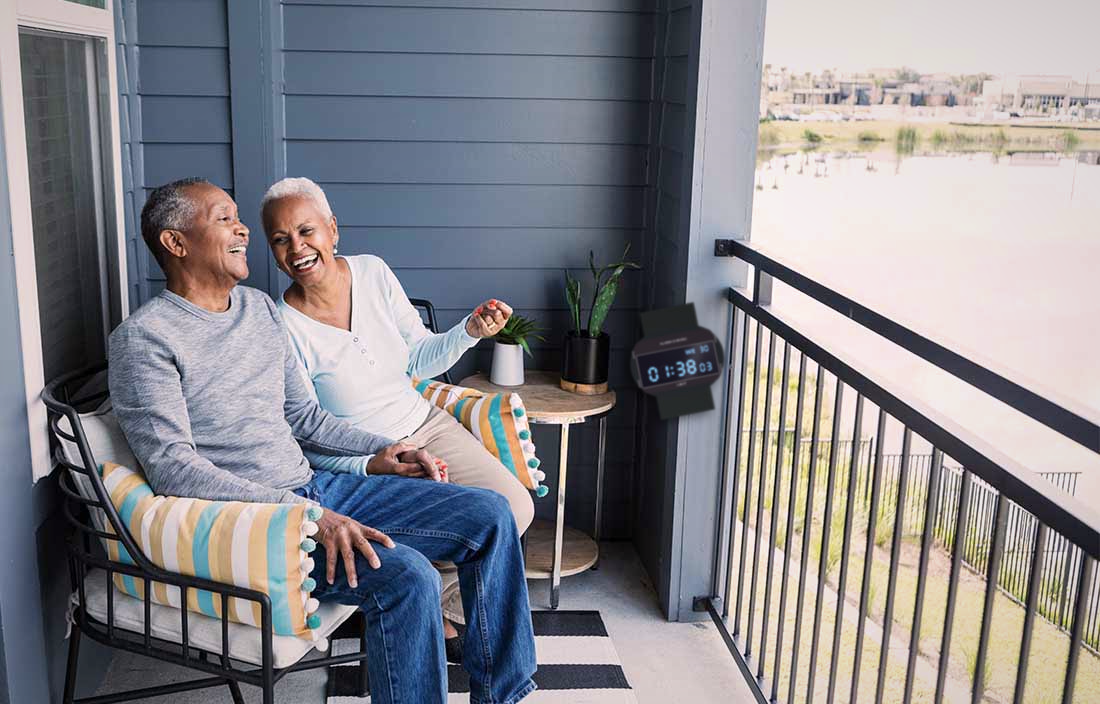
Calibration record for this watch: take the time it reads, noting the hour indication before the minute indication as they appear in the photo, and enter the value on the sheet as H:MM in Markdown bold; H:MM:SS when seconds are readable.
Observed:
**1:38**
